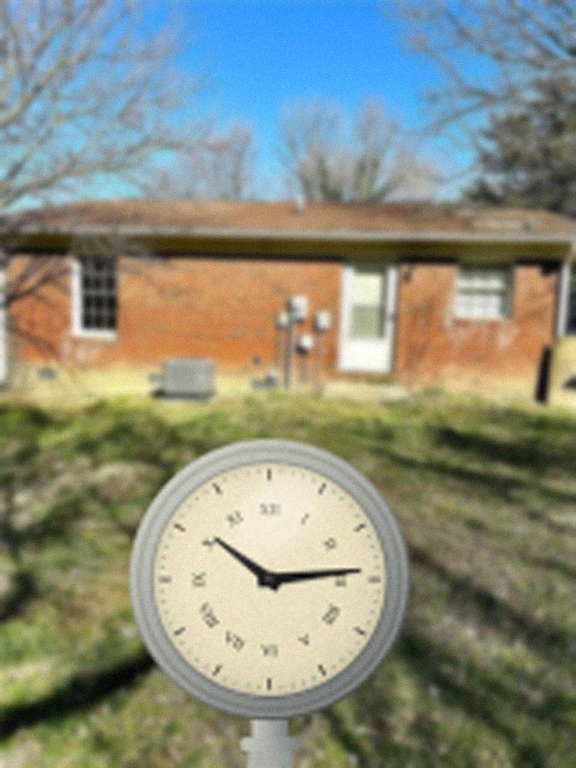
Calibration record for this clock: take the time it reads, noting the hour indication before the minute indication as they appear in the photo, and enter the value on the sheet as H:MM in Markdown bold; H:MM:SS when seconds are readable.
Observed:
**10:14**
